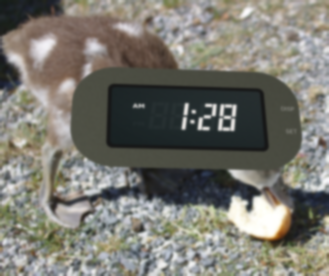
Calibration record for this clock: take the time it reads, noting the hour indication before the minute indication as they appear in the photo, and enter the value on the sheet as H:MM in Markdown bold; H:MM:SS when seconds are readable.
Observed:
**1:28**
